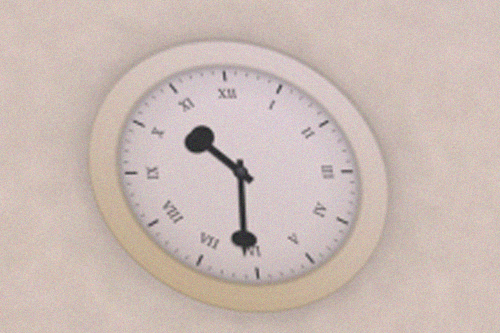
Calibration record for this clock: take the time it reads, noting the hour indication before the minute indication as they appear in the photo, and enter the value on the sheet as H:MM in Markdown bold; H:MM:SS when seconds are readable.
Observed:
**10:31**
